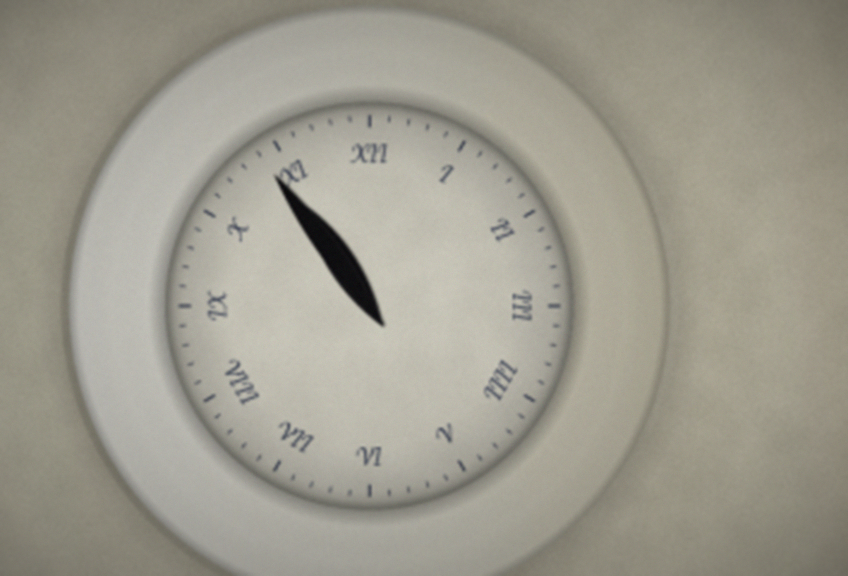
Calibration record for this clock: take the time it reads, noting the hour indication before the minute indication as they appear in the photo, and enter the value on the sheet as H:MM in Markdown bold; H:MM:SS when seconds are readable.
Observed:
**10:54**
